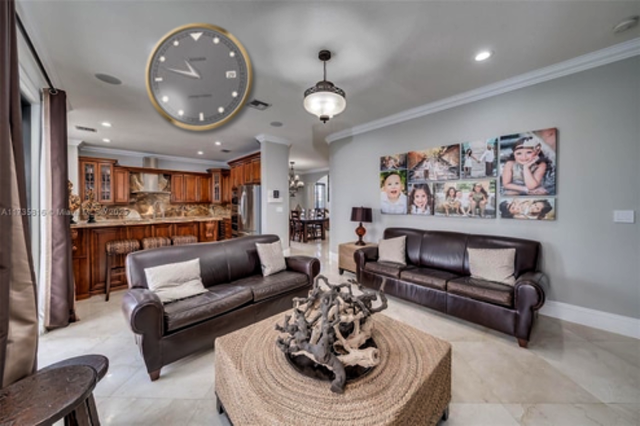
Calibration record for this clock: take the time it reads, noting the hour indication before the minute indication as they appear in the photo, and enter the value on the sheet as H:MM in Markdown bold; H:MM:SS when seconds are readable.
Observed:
**10:48**
